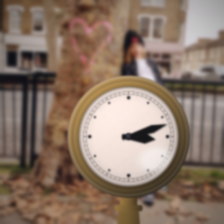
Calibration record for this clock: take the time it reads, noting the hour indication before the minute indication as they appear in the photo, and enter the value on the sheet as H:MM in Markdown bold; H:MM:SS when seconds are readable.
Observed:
**3:12**
